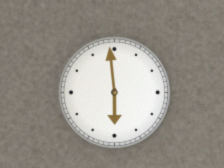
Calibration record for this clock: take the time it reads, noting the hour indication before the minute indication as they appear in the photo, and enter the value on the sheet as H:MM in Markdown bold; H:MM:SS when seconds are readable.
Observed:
**5:59**
